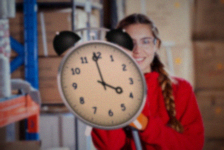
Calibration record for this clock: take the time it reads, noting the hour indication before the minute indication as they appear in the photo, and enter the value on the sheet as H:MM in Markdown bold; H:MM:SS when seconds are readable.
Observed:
**3:59**
